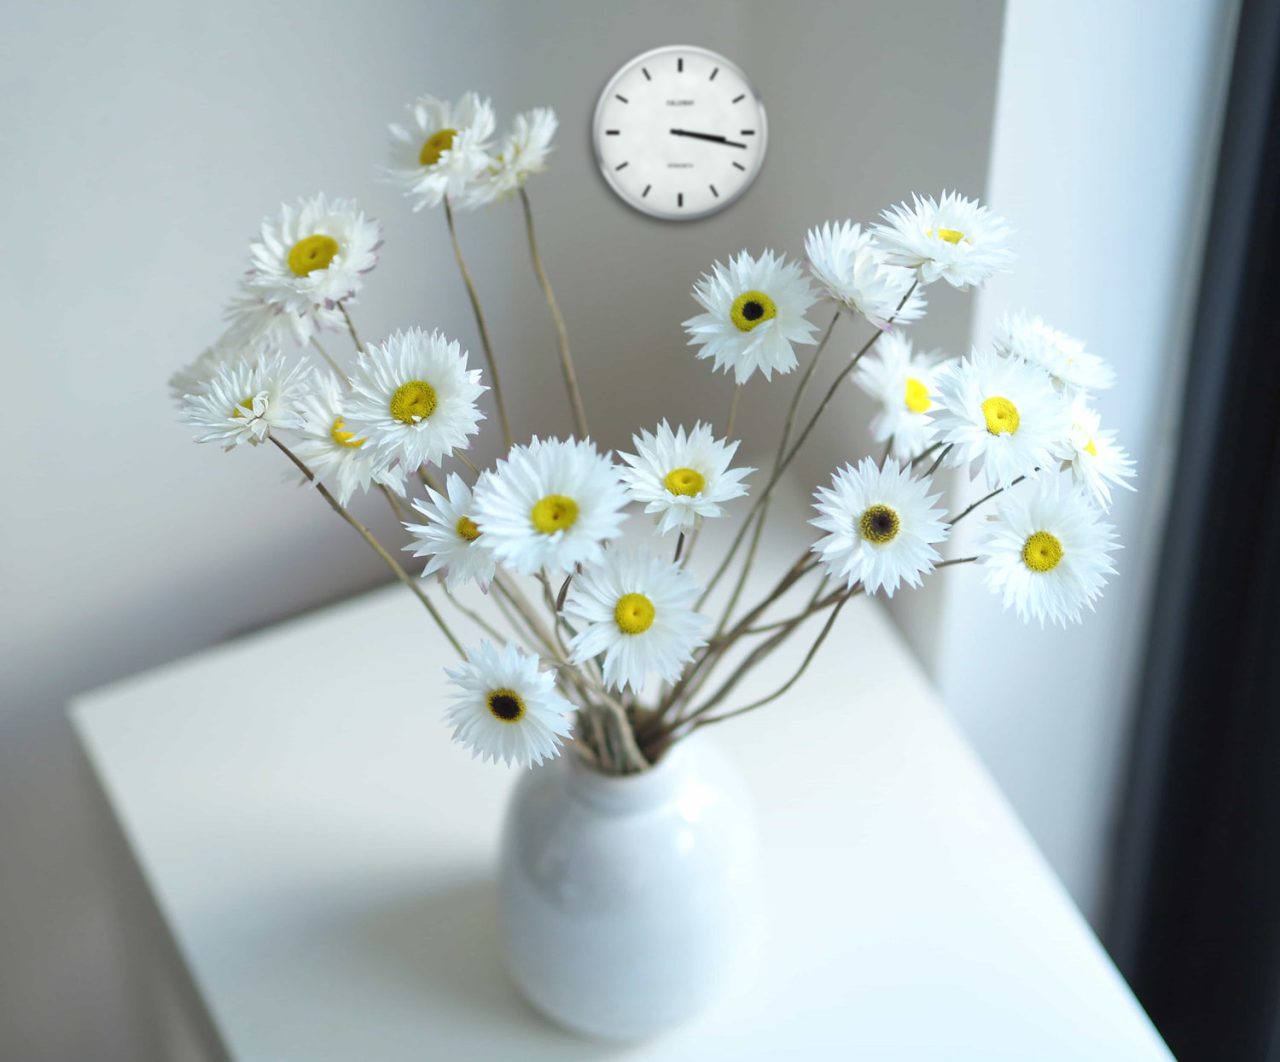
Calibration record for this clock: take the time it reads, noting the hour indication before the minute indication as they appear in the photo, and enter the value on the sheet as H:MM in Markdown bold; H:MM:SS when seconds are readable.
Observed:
**3:17**
